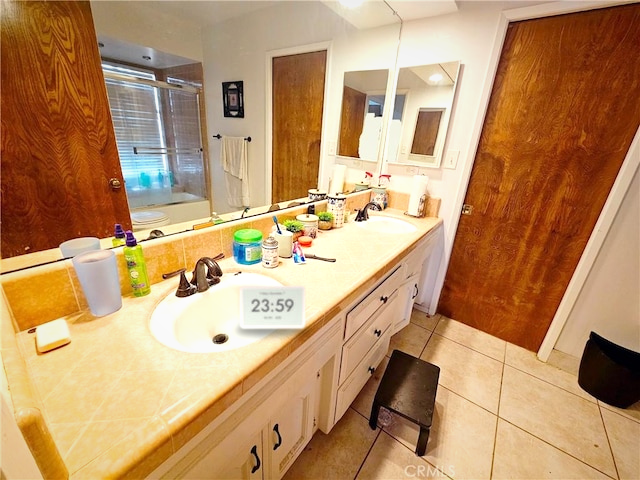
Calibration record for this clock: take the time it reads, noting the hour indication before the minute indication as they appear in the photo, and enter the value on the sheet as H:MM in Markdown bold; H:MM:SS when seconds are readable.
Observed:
**23:59**
